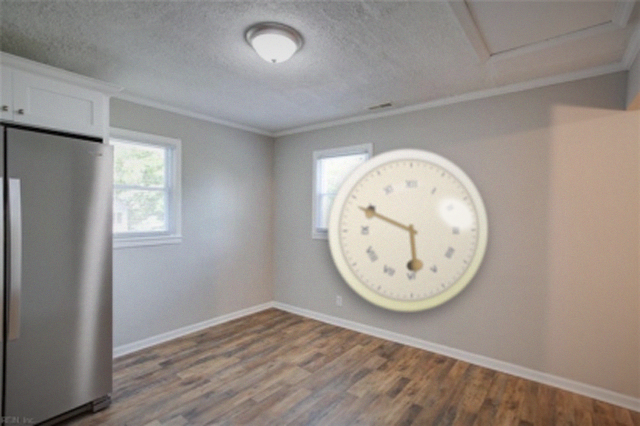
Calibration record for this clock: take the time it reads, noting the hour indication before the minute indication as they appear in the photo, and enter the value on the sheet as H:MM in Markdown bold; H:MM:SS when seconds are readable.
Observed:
**5:49**
